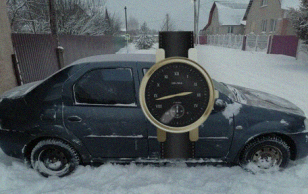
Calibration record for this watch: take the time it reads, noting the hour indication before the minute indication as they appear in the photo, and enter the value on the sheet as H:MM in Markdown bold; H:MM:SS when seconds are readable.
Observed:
**2:43**
